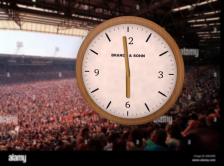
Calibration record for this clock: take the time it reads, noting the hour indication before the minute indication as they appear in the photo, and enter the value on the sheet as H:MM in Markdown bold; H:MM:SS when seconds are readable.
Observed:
**5:59**
